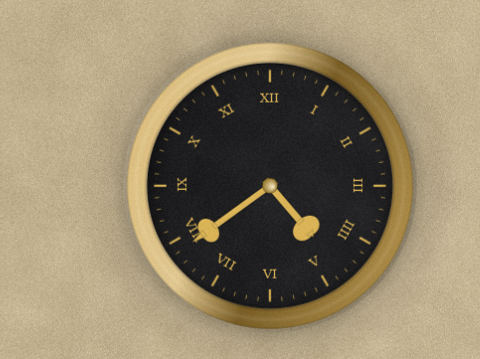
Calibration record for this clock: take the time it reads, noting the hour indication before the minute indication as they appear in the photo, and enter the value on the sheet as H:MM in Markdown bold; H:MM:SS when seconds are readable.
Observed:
**4:39**
